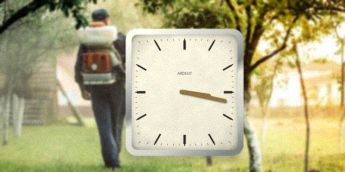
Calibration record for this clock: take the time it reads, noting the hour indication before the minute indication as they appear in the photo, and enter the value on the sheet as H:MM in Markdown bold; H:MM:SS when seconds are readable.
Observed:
**3:17**
